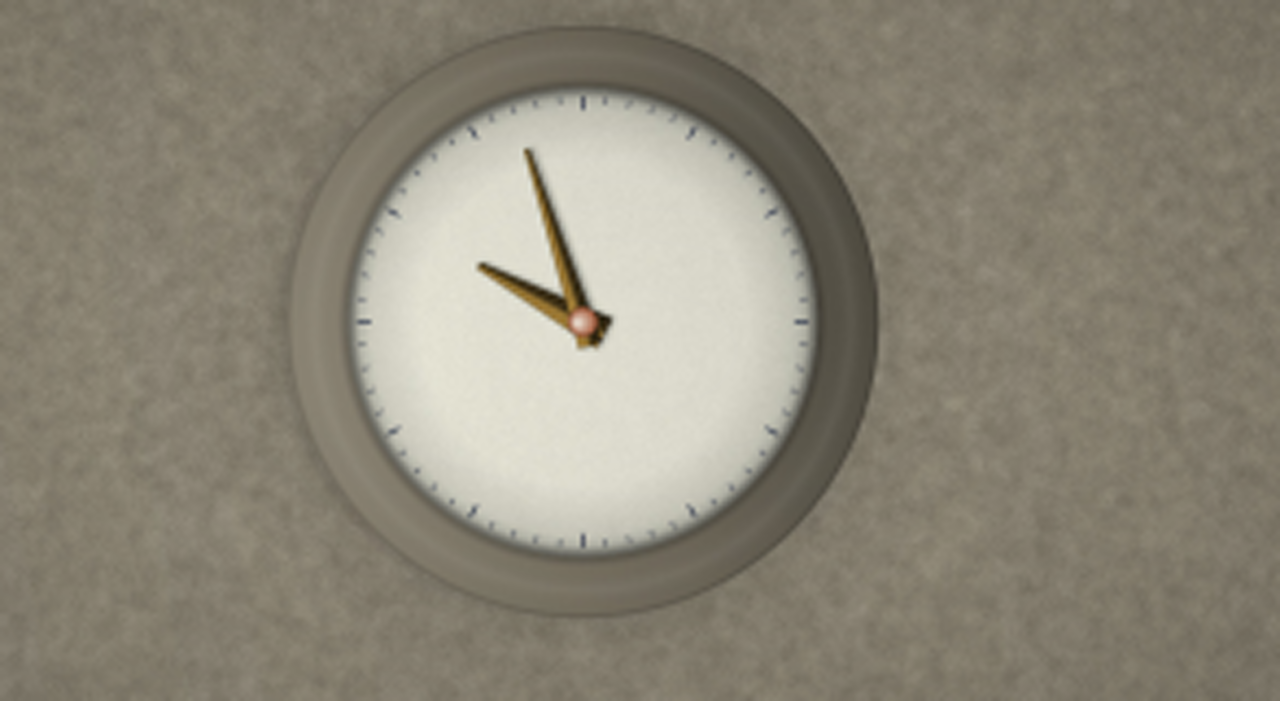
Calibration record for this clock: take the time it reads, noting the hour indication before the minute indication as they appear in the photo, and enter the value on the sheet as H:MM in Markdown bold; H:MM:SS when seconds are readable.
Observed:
**9:57**
